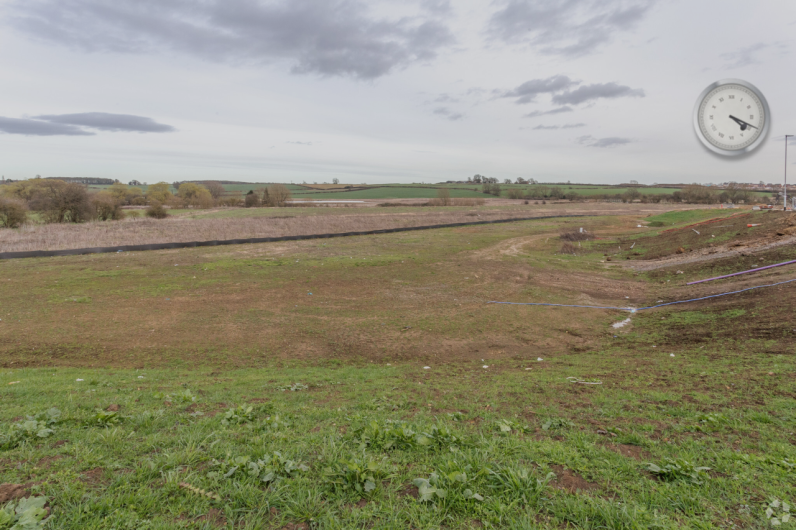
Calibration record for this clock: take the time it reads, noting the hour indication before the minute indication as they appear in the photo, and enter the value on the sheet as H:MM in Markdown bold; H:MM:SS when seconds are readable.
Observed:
**4:19**
